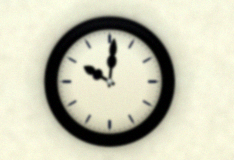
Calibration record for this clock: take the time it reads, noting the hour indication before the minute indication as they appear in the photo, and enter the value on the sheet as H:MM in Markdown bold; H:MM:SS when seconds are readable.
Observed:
**10:01**
